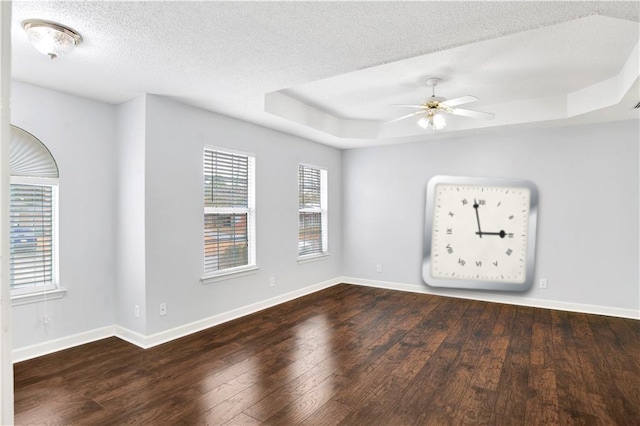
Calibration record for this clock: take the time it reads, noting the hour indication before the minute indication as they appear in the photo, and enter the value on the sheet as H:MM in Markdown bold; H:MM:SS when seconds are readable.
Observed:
**2:58**
